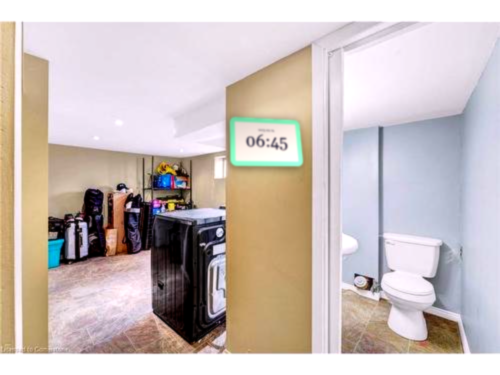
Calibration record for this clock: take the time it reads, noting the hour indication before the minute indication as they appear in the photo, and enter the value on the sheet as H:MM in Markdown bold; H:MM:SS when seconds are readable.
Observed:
**6:45**
